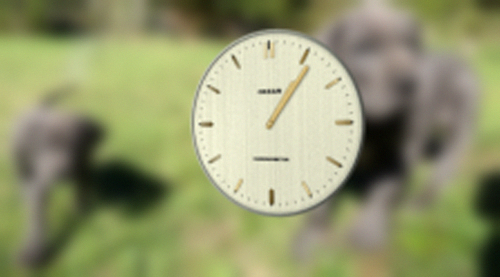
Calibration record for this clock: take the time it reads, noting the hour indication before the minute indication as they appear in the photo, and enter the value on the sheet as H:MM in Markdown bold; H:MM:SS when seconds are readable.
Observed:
**1:06**
